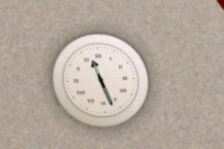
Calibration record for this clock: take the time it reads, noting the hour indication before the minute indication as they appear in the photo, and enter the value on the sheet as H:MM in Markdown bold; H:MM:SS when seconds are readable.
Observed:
**11:27**
